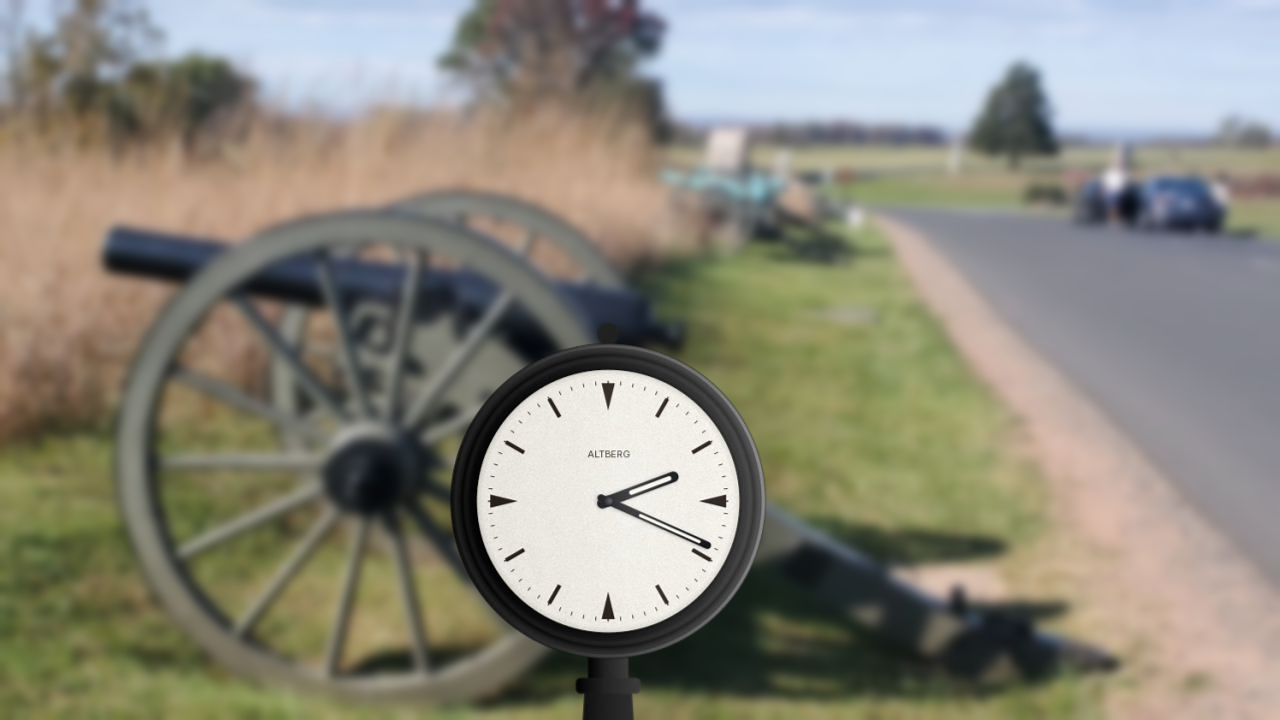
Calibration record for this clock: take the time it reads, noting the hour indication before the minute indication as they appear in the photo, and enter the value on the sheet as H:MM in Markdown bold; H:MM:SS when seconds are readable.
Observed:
**2:19**
